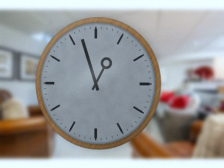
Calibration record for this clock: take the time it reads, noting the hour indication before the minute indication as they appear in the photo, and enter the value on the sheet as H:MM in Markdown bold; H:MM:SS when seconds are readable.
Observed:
**12:57**
